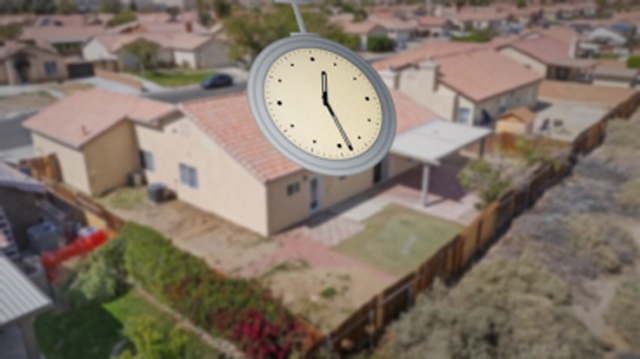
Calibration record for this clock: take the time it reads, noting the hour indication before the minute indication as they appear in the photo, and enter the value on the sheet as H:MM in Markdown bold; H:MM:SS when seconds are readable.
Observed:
**12:28**
